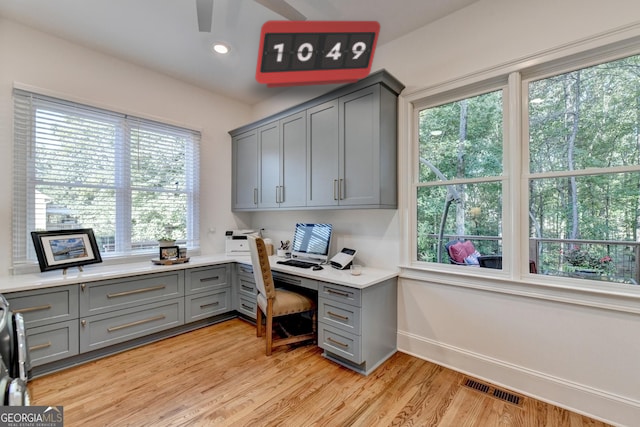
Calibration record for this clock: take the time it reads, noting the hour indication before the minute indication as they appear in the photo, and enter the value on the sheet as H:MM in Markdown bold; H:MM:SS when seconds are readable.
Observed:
**10:49**
